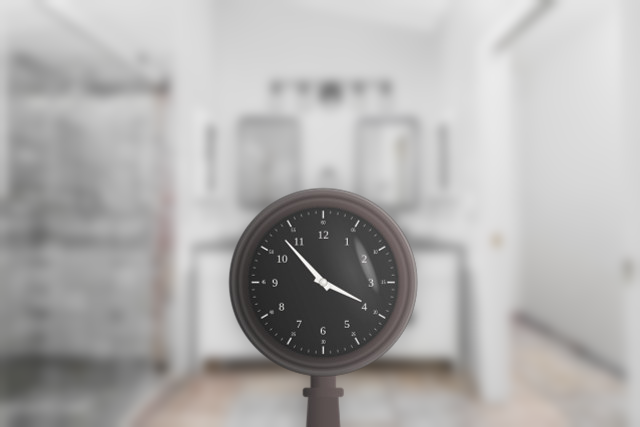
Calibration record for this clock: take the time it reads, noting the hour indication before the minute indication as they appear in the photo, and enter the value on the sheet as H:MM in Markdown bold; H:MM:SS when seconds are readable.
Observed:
**3:53**
